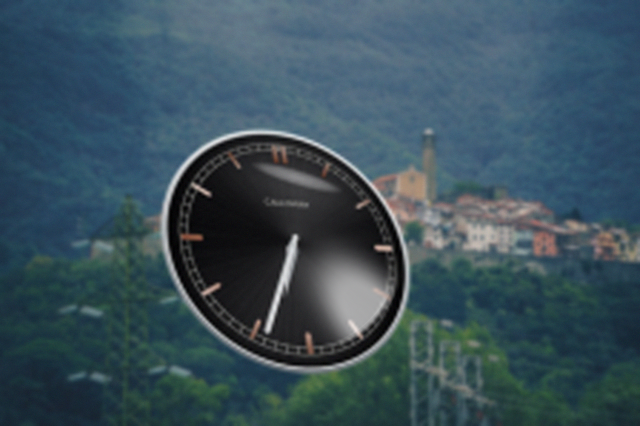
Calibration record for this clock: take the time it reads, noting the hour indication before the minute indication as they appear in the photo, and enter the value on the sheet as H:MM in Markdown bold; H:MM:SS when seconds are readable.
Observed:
**6:34**
